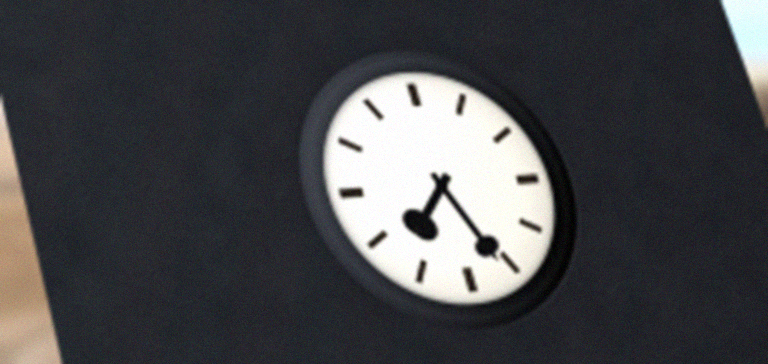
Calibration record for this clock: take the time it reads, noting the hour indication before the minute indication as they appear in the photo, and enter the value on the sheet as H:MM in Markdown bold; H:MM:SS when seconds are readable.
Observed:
**7:26**
